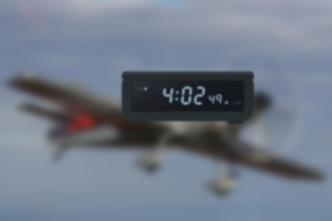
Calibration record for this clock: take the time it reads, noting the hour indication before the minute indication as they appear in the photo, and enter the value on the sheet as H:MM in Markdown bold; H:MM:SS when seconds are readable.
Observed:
**4:02**
